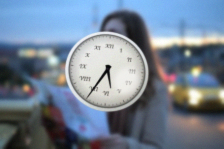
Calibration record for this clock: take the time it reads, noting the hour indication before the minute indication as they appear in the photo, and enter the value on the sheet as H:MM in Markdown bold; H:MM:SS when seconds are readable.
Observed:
**5:35**
